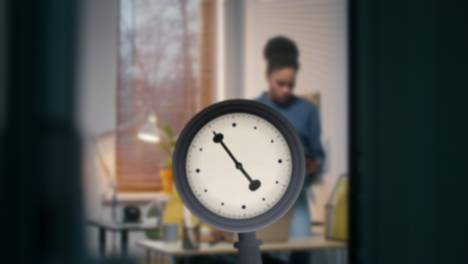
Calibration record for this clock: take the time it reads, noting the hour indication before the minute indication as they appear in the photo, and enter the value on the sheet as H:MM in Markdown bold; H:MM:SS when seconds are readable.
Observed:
**4:55**
